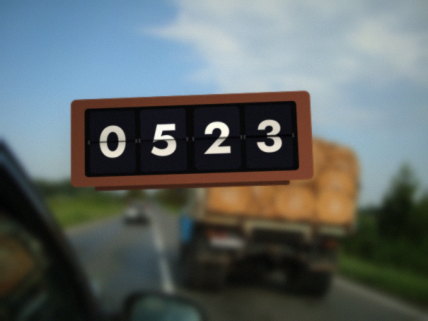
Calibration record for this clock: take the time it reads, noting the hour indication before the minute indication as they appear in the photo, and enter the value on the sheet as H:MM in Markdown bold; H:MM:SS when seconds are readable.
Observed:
**5:23**
